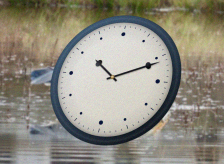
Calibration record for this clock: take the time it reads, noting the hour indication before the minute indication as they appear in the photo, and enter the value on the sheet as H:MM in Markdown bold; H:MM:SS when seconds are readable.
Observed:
**10:11**
